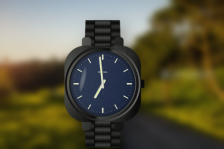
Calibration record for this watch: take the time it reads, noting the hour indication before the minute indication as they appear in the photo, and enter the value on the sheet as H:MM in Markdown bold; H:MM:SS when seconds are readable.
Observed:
**6:59**
